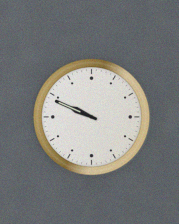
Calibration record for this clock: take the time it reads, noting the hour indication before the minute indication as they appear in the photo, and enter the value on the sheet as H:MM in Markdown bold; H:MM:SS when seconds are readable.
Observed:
**9:49**
